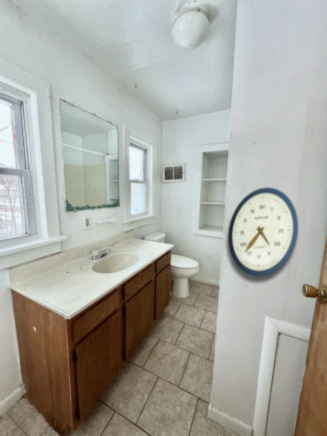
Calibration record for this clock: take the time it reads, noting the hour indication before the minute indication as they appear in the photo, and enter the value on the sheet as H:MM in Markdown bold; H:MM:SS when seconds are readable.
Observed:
**4:37**
